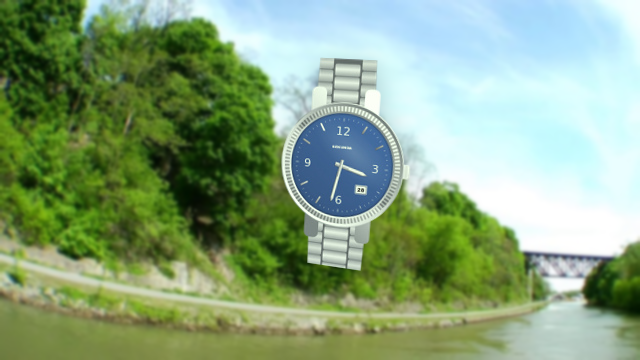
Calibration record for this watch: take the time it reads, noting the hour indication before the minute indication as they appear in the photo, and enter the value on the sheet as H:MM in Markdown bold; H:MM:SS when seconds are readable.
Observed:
**3:32**
